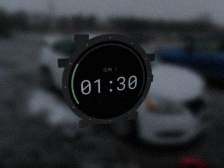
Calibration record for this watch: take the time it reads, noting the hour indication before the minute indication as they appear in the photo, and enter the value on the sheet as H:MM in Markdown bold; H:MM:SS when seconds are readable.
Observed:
**1:30**
